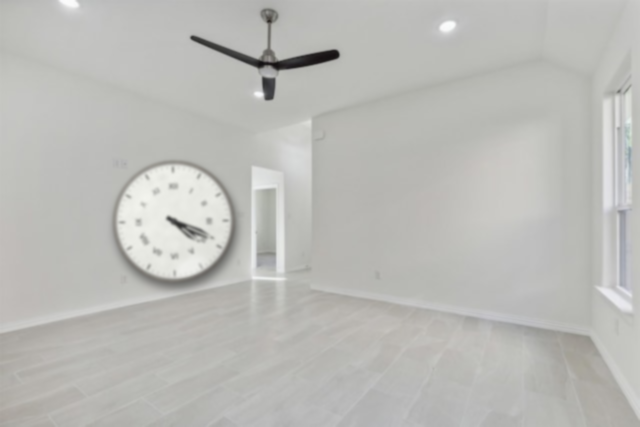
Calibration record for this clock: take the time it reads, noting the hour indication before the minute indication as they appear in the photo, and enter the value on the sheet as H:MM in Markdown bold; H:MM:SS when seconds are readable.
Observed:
**4:19**
